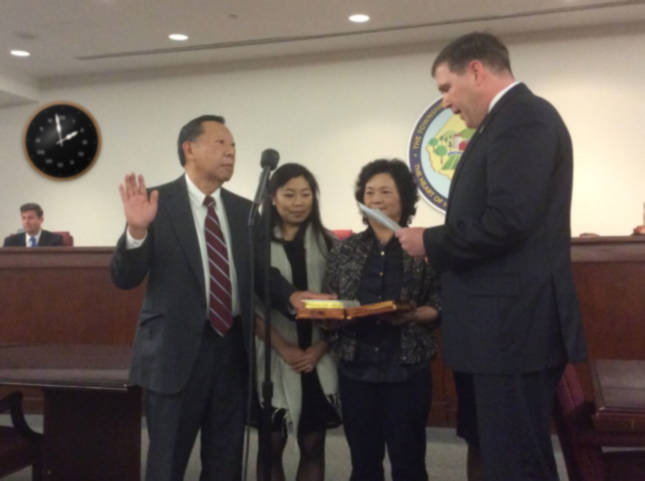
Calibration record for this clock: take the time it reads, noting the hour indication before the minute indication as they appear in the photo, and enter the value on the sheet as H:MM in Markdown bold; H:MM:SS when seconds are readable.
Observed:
**1:58**
